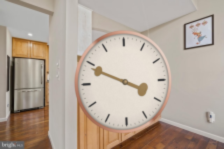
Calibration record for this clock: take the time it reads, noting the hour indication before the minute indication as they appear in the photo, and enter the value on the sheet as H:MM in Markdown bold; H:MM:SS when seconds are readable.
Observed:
**3:49**
